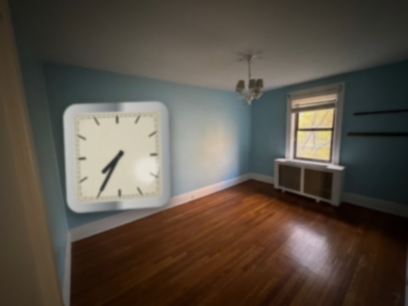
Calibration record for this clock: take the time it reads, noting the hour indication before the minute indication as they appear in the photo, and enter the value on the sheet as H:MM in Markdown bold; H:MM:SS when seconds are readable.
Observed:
**7:35**
